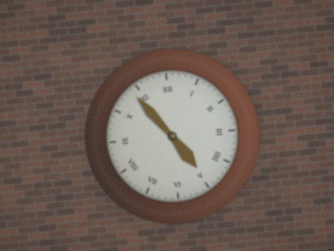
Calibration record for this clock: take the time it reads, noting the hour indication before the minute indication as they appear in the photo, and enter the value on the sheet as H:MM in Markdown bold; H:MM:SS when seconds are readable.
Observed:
**4:54**
